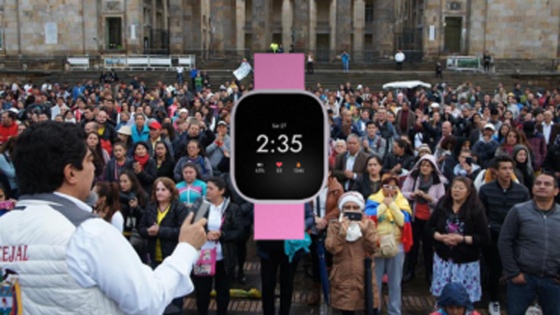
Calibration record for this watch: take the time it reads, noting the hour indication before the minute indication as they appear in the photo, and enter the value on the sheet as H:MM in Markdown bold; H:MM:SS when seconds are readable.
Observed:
**2:35**
